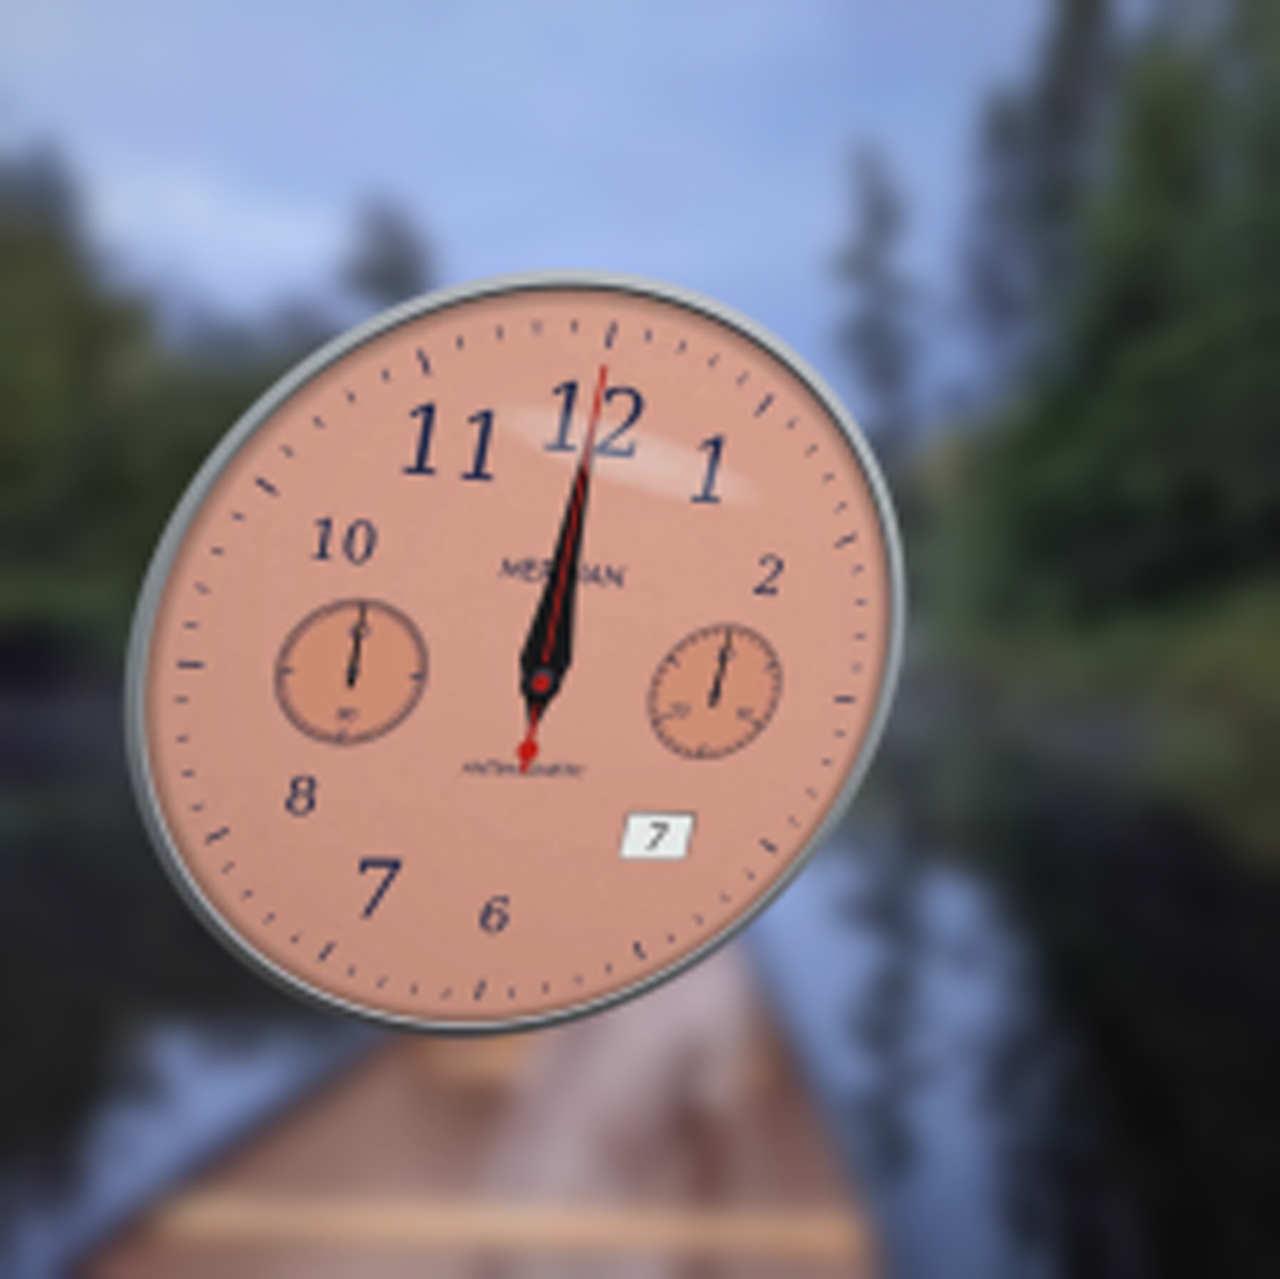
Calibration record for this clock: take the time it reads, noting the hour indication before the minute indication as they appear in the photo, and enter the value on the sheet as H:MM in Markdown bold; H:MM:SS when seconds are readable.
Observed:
**12:00**
